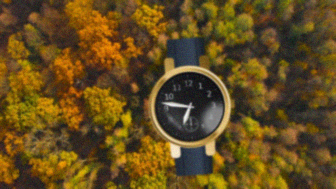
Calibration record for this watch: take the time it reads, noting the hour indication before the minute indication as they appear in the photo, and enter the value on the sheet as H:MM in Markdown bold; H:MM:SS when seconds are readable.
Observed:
**6:47**
